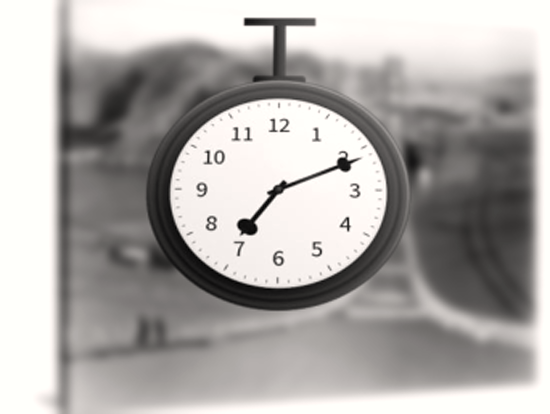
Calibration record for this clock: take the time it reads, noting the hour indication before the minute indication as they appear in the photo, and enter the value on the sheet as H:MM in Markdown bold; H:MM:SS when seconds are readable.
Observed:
**7:11**
